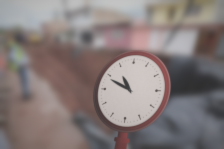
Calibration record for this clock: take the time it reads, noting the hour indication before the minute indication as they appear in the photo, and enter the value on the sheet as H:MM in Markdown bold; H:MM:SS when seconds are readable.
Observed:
**10:49**
